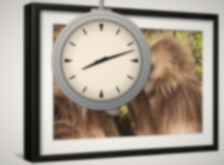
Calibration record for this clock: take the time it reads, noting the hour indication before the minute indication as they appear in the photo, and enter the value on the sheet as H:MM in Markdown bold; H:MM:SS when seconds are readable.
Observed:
**8:12**
